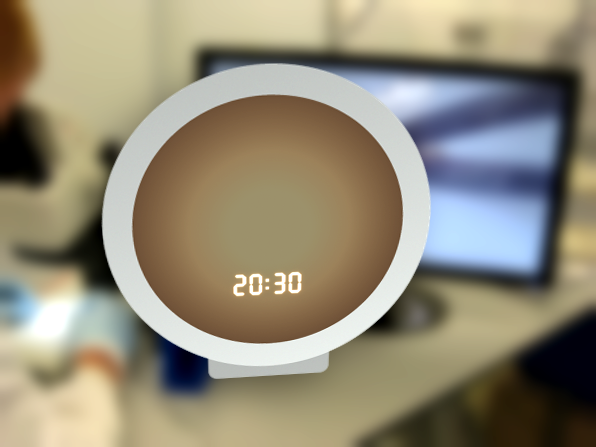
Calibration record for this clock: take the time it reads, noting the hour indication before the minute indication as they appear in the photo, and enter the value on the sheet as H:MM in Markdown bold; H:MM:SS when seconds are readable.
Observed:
**20:30**
